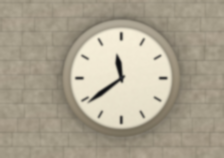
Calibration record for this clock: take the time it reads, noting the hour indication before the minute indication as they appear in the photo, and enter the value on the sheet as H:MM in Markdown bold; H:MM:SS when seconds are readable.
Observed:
**11:39**
